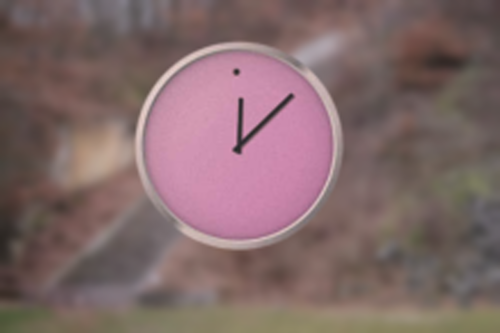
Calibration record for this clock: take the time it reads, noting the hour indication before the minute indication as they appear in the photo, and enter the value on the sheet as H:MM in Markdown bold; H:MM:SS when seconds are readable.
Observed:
**12:08**
